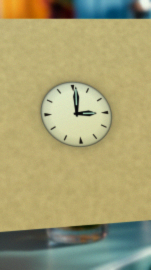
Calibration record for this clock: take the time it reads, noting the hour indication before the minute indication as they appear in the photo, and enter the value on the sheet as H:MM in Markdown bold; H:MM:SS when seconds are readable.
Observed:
**3:01**
